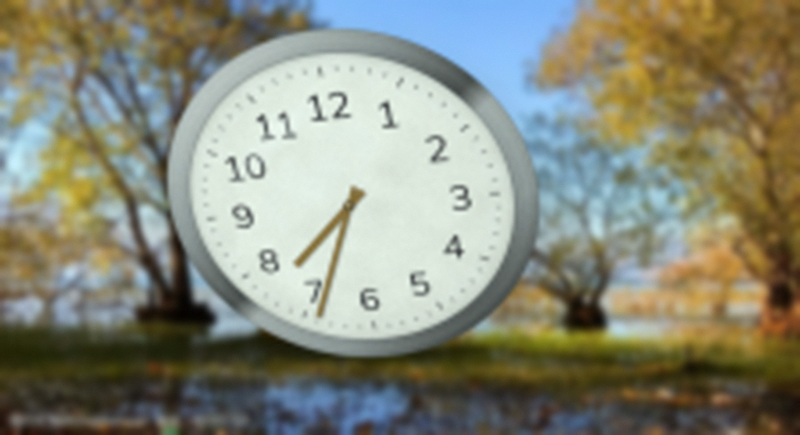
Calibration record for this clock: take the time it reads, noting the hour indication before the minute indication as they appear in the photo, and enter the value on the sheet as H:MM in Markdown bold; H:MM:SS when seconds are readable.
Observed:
**7:34**
